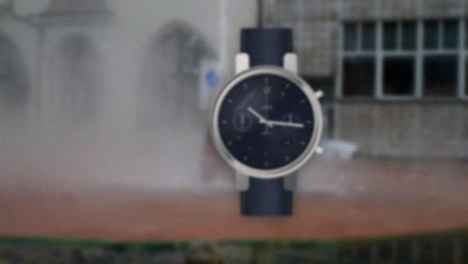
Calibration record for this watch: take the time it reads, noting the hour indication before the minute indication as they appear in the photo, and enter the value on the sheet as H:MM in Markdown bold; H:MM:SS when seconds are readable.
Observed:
**10:16**
